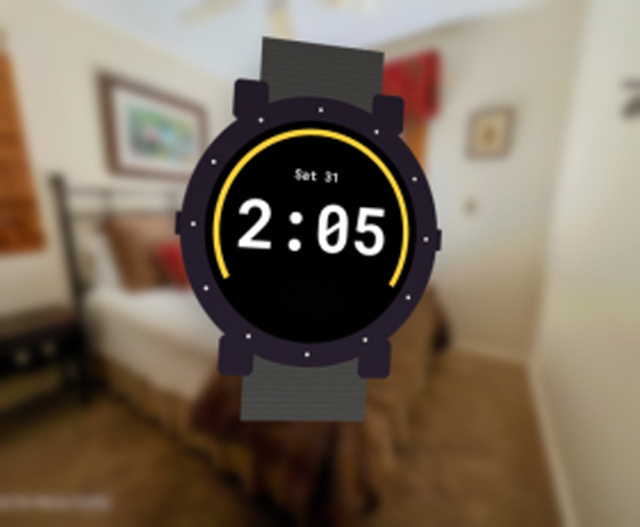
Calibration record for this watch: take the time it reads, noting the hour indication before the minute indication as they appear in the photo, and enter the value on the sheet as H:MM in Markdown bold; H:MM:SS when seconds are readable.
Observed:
**2:05**
